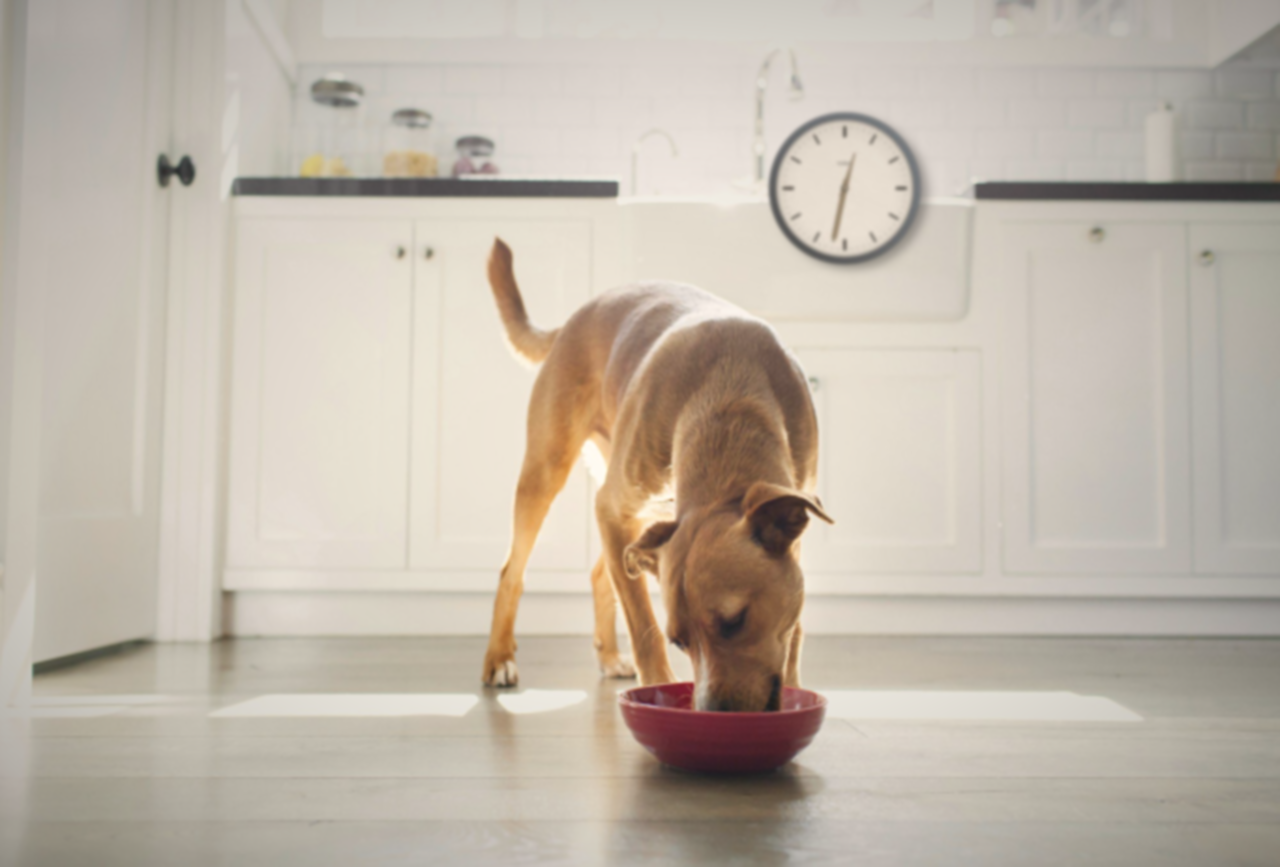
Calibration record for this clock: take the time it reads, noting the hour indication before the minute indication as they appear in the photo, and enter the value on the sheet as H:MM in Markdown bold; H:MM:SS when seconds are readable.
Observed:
**12:32**
